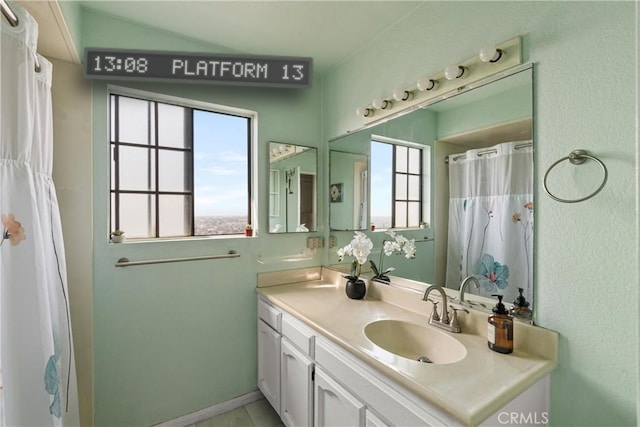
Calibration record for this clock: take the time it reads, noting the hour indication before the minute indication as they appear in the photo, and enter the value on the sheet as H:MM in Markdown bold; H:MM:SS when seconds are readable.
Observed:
**13:08**
